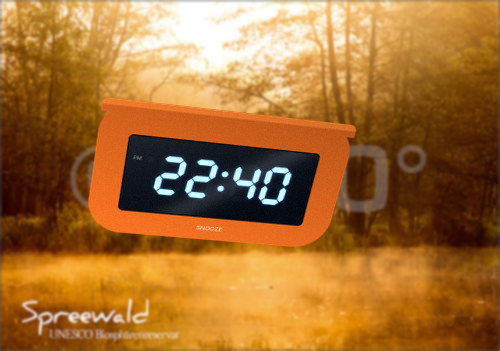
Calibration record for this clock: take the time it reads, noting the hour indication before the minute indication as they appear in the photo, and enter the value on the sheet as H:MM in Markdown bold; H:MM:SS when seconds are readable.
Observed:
**22:40**
